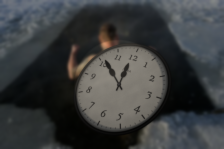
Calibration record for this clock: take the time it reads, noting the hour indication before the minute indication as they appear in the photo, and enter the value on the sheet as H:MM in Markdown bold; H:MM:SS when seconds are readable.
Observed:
**11:51**
